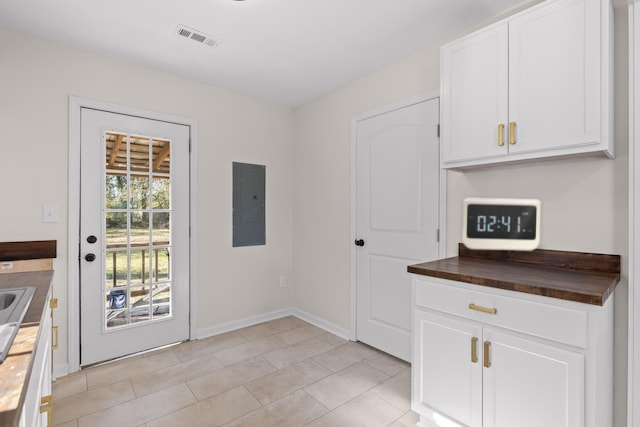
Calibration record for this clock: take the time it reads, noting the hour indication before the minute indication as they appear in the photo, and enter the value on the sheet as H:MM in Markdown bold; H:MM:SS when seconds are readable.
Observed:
**2:41**
